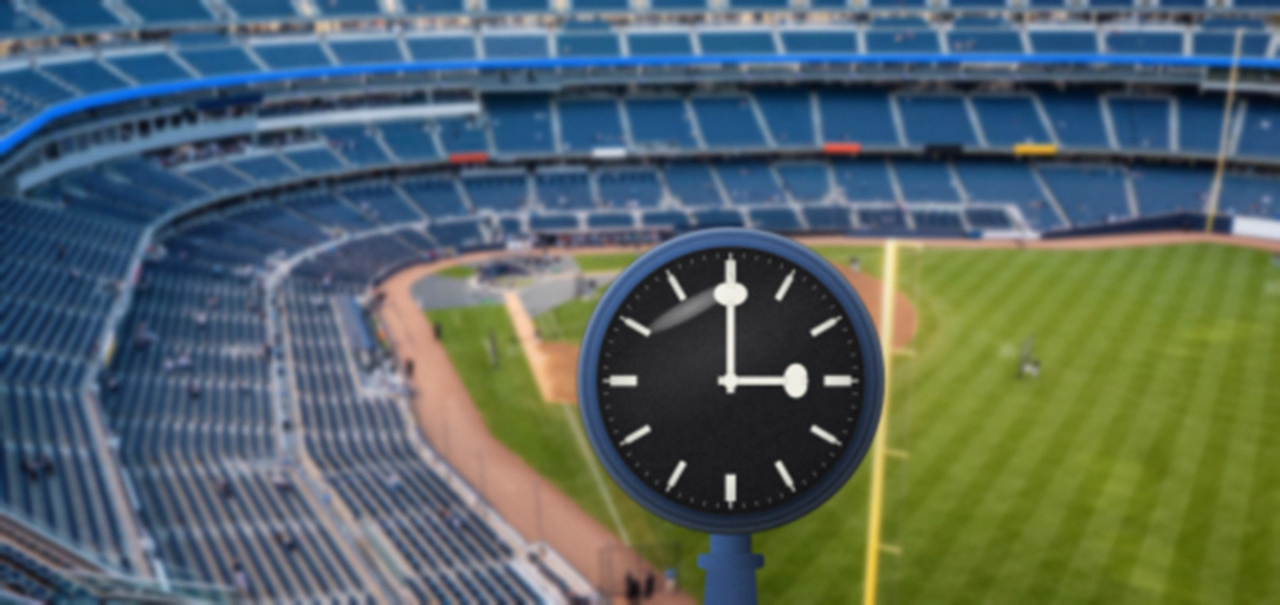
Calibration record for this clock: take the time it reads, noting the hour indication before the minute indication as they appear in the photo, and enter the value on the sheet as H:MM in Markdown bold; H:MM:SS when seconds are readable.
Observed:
**3:00**
